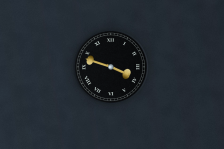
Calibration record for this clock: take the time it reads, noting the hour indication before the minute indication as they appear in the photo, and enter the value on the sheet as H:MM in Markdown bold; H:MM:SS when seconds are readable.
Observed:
**3:48**
